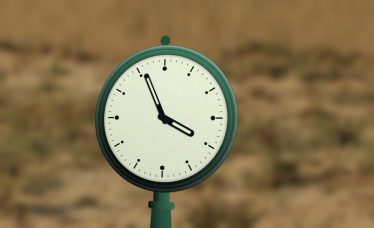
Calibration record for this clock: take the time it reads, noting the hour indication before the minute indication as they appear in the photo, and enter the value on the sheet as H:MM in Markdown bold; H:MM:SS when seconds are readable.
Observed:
**3:56**
